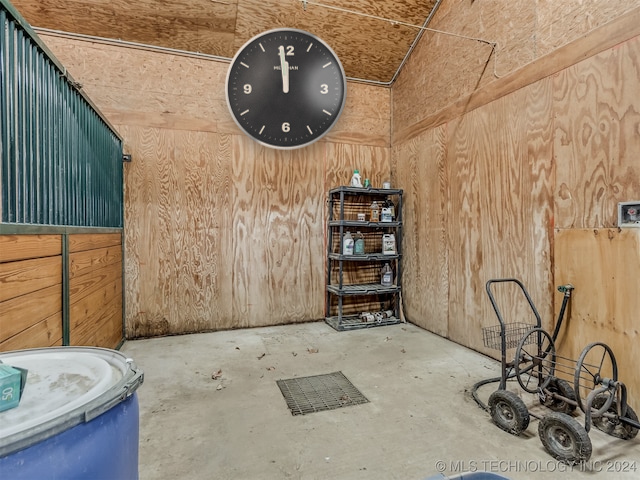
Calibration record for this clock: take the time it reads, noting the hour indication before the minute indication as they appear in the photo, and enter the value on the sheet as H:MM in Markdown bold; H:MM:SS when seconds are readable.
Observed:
**11:59**
